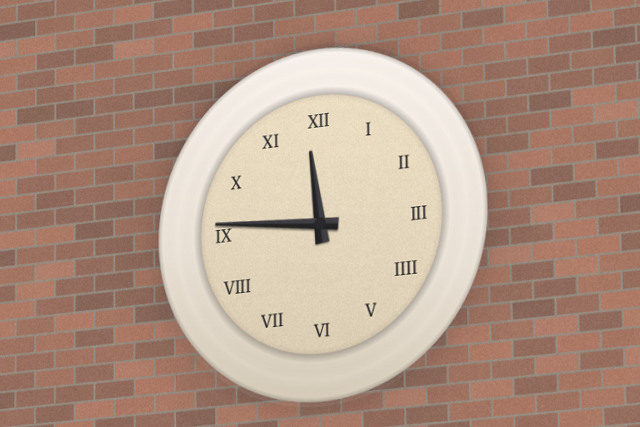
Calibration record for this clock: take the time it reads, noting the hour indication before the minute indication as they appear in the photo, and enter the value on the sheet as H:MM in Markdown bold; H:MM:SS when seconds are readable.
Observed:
**11:46**
